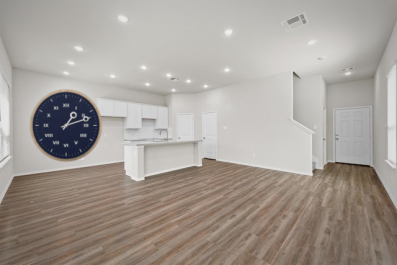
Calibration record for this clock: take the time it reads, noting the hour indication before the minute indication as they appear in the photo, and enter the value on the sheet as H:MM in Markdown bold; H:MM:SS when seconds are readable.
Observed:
**1:12**
